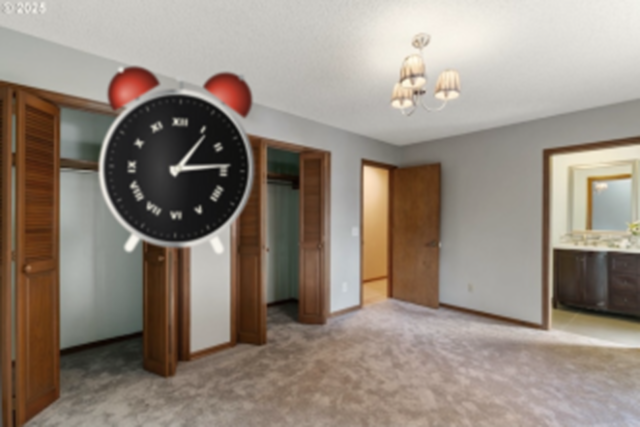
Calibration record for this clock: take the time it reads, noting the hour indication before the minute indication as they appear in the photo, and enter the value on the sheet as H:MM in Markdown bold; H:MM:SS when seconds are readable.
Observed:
**1:14**
